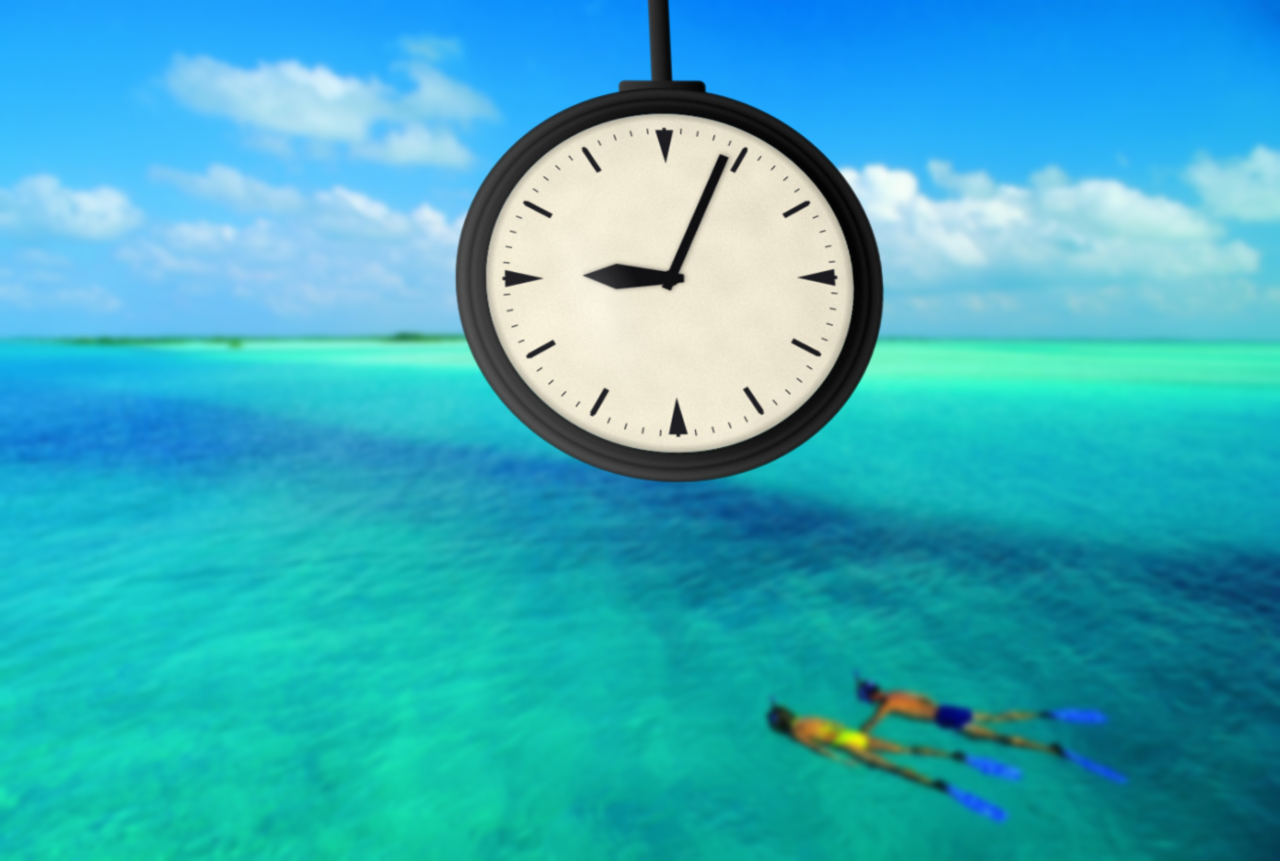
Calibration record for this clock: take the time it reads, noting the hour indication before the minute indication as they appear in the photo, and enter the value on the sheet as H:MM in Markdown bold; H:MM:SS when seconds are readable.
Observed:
**9:04**
